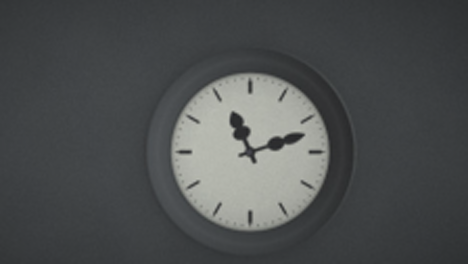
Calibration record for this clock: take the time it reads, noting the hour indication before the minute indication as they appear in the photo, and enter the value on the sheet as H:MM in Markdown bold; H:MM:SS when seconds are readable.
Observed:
**11:12**
